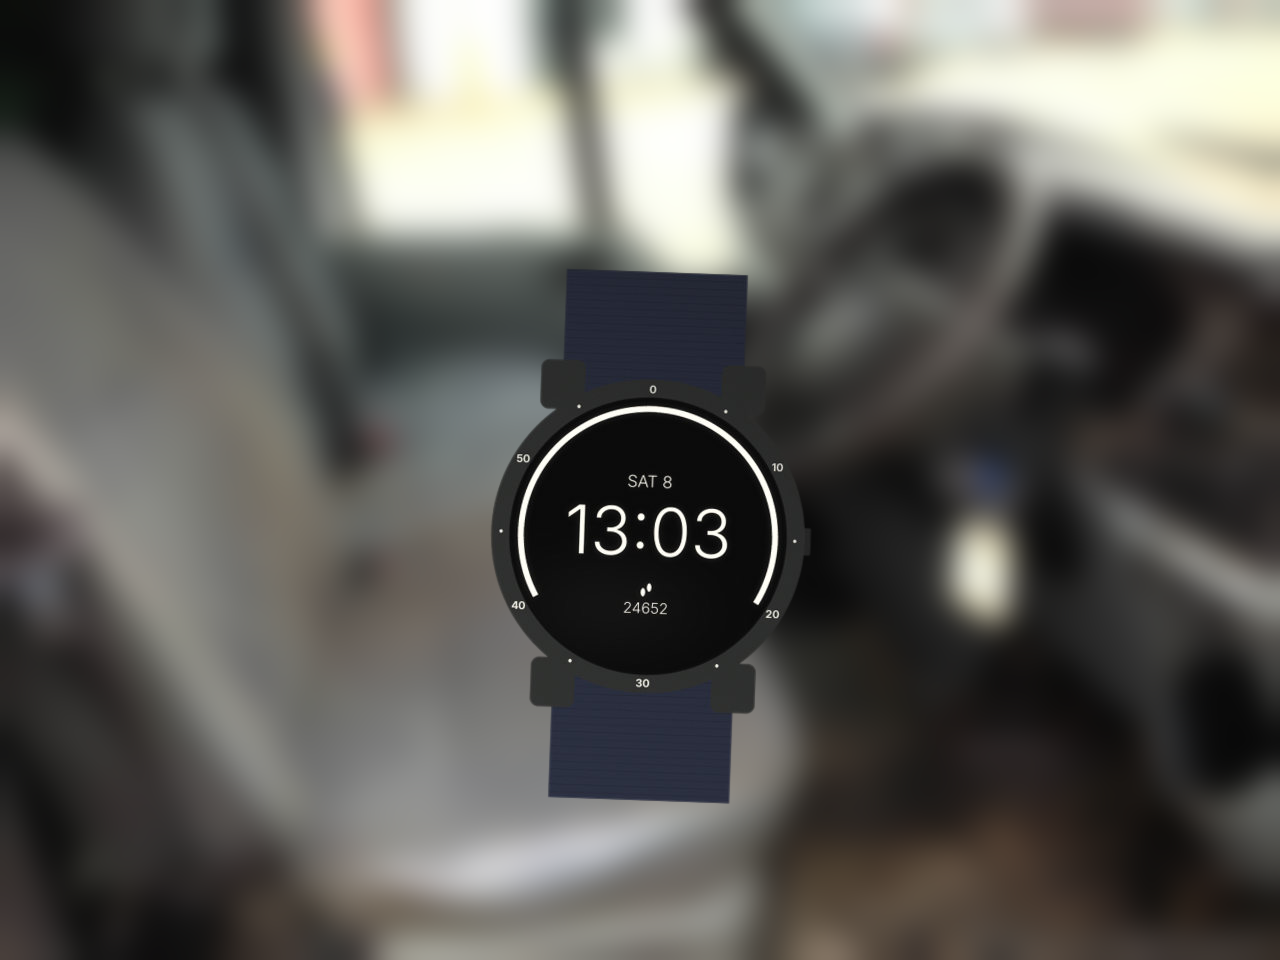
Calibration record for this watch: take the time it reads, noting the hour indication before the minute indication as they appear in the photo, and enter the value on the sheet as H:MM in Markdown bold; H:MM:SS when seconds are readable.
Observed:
**13:03**
